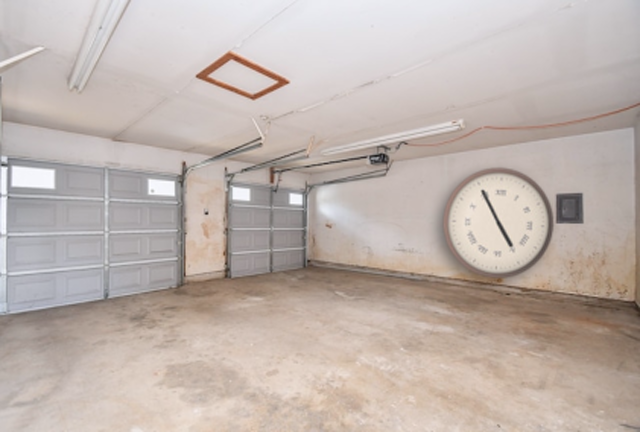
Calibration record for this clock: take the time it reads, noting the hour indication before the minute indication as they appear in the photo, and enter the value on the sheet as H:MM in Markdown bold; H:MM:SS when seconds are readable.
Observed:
**4:55**
